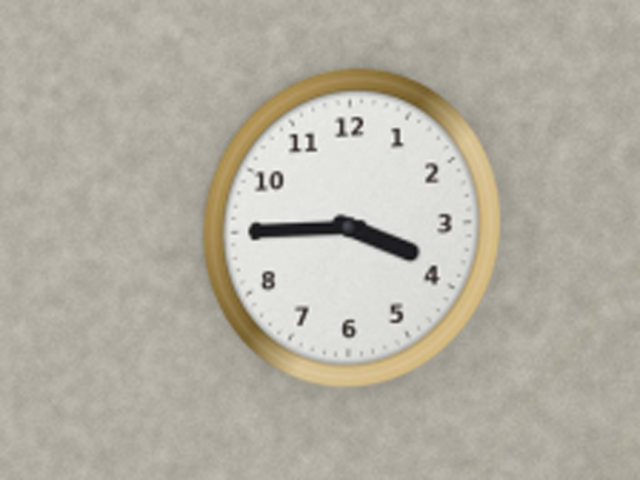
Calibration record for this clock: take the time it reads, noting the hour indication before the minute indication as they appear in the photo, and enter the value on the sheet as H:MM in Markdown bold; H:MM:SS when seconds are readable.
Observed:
**3:45**
